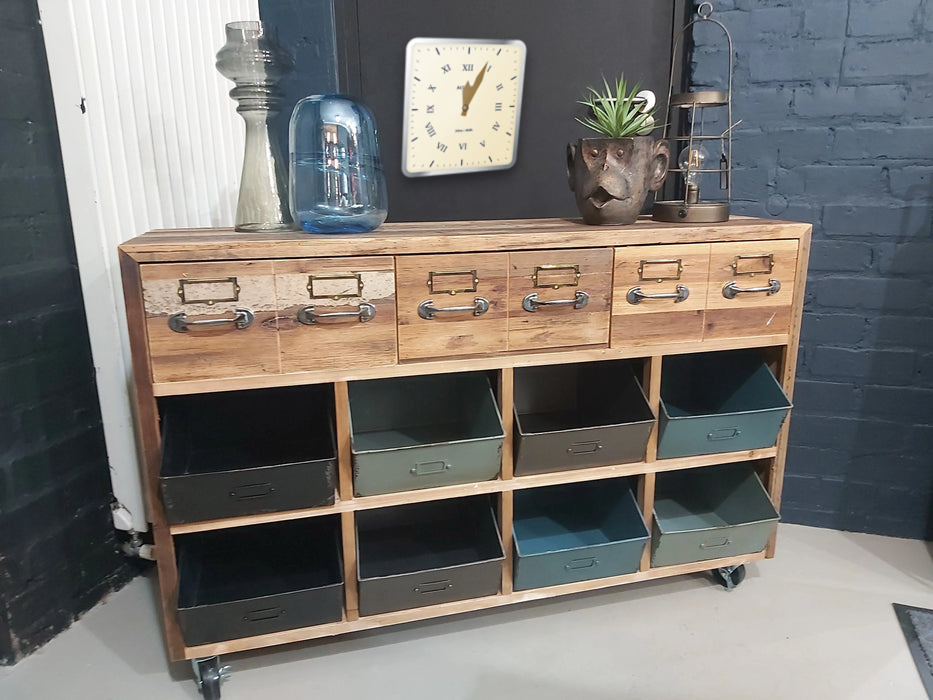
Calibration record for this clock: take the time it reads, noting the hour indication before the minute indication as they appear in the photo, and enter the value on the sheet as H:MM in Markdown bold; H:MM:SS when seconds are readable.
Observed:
**12:04**
